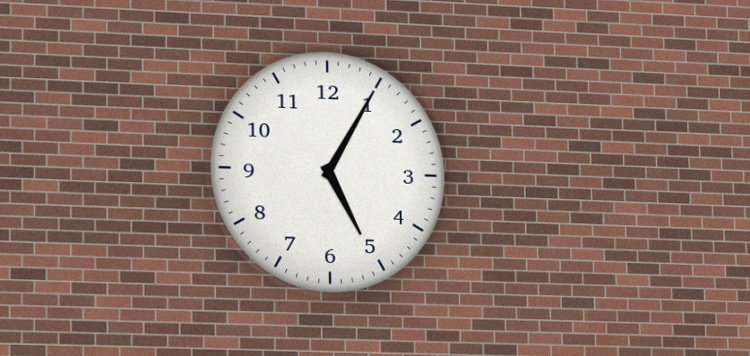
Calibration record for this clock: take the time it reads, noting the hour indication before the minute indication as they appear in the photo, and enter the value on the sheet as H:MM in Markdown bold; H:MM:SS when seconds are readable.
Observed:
**5:05**
